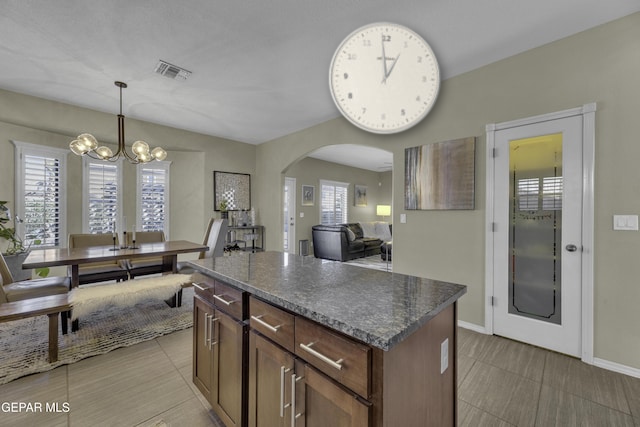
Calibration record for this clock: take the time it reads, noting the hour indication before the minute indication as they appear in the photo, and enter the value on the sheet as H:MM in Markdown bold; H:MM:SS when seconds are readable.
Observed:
**12:59**
